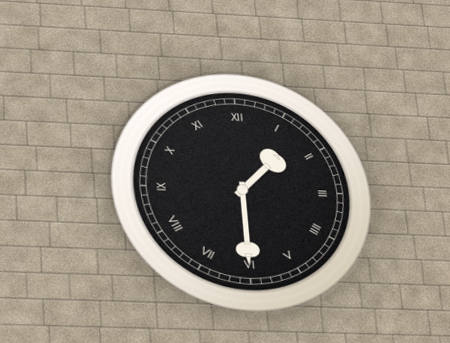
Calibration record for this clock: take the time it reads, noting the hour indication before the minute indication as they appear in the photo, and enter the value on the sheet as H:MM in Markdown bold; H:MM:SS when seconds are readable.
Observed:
**1:30**
